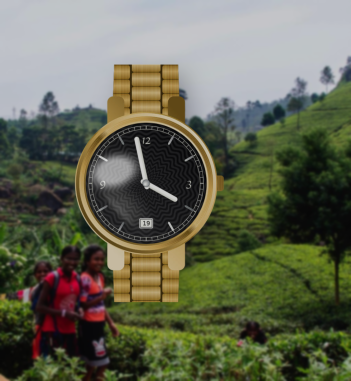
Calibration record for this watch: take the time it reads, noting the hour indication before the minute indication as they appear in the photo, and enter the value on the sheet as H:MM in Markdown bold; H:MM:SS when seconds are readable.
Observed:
**3:58**
